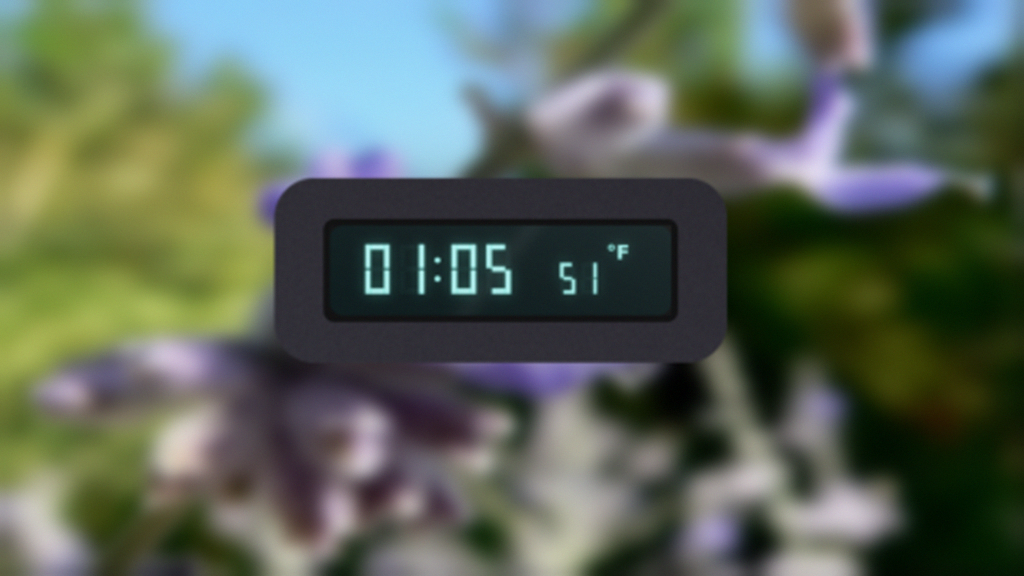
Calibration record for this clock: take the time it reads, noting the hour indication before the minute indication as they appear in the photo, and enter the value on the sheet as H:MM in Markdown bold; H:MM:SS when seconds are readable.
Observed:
**1:05**
